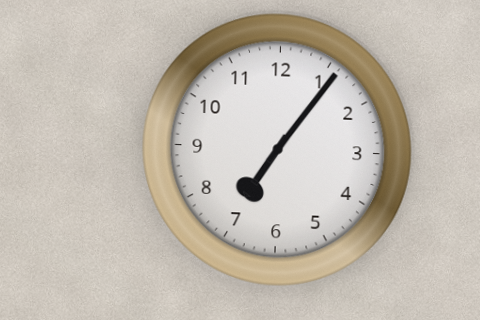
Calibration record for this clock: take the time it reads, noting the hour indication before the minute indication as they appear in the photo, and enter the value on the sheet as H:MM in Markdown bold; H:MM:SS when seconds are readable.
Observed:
**7:06**
